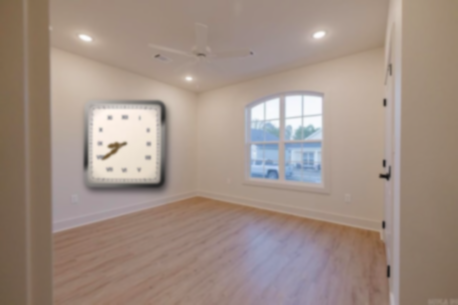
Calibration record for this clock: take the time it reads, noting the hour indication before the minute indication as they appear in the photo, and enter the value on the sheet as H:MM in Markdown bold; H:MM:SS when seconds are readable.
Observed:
**8:39**
